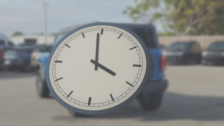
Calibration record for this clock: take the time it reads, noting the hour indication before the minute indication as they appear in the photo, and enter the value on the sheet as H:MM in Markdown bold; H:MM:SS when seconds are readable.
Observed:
**3:59**
